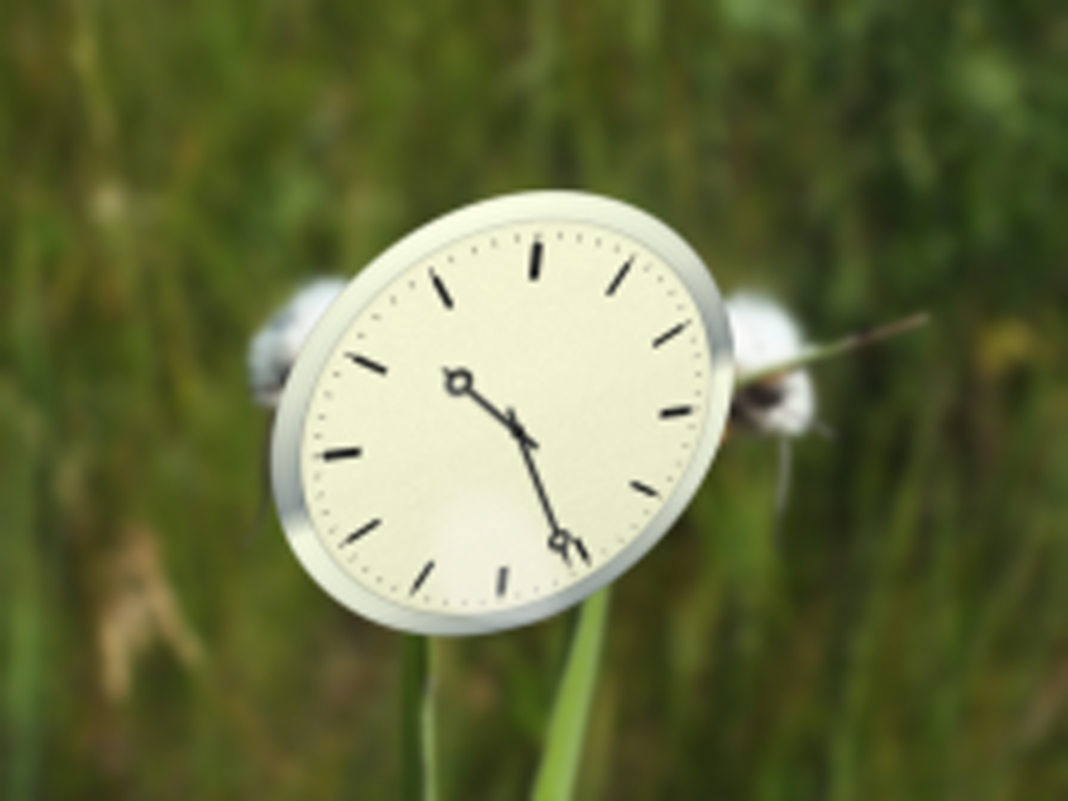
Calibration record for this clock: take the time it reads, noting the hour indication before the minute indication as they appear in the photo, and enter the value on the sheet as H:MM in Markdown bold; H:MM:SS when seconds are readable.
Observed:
**10:26**
